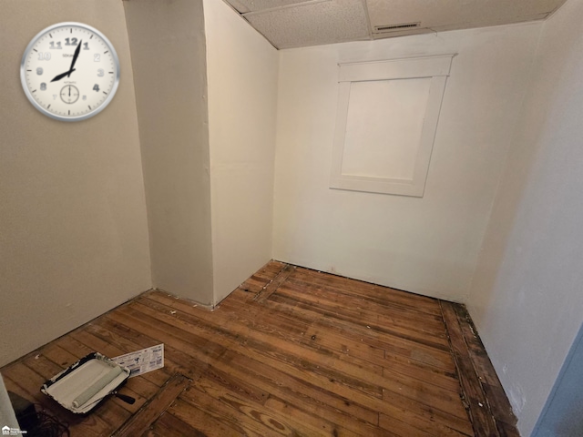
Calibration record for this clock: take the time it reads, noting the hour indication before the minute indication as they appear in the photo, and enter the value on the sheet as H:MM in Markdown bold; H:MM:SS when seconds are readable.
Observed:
**8:03**
